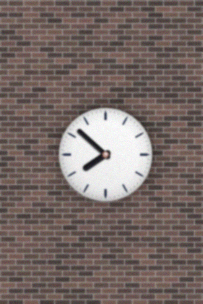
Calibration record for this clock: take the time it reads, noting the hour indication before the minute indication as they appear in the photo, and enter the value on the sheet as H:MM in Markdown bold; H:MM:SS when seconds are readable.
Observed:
**7:52**
